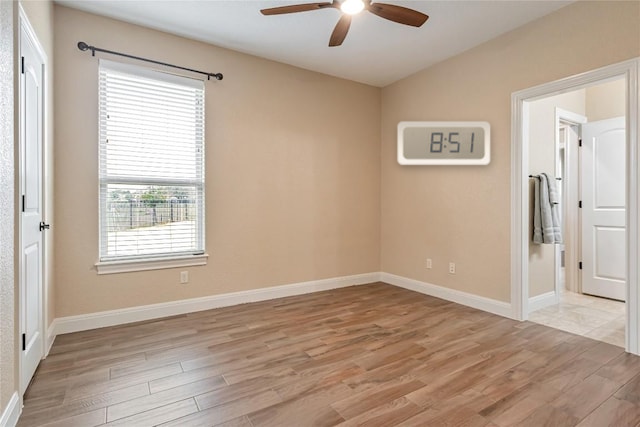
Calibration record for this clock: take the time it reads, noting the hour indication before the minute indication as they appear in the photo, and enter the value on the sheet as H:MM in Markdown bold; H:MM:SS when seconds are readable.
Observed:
**8:51**
